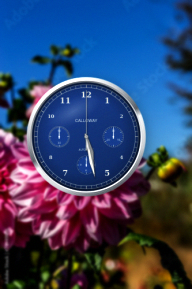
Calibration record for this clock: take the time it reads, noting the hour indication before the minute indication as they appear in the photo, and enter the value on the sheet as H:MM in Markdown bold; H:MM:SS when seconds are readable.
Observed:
**5:28**
